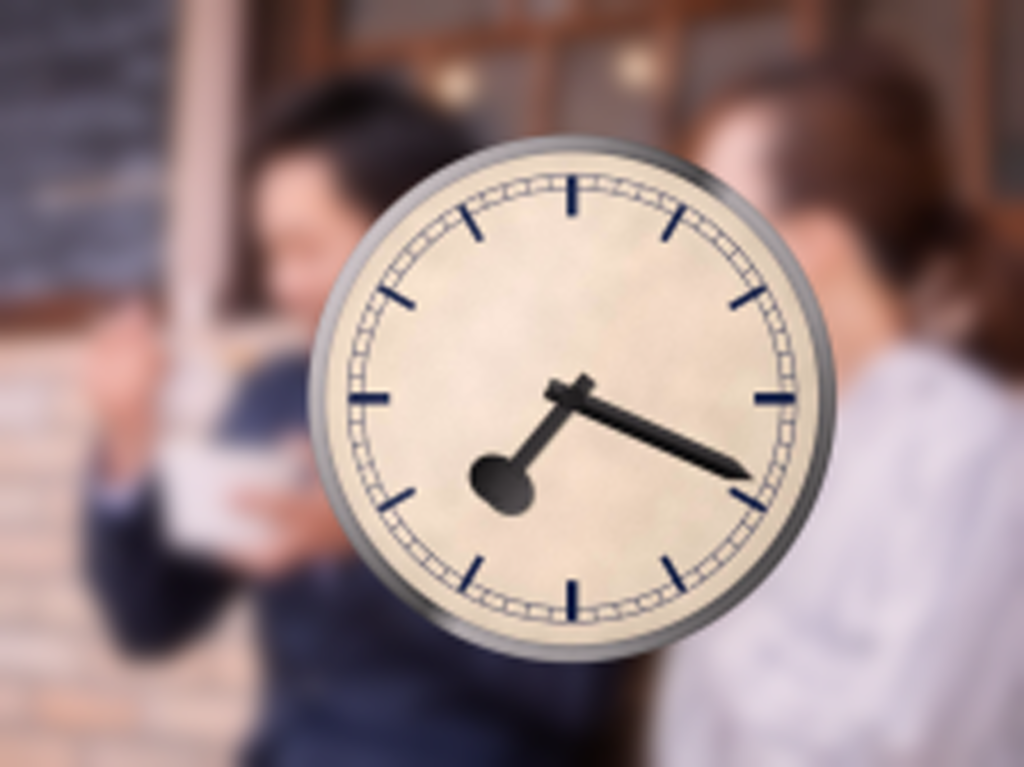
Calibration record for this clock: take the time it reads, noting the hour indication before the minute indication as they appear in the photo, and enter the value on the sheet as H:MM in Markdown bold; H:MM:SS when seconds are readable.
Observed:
**7:19**
